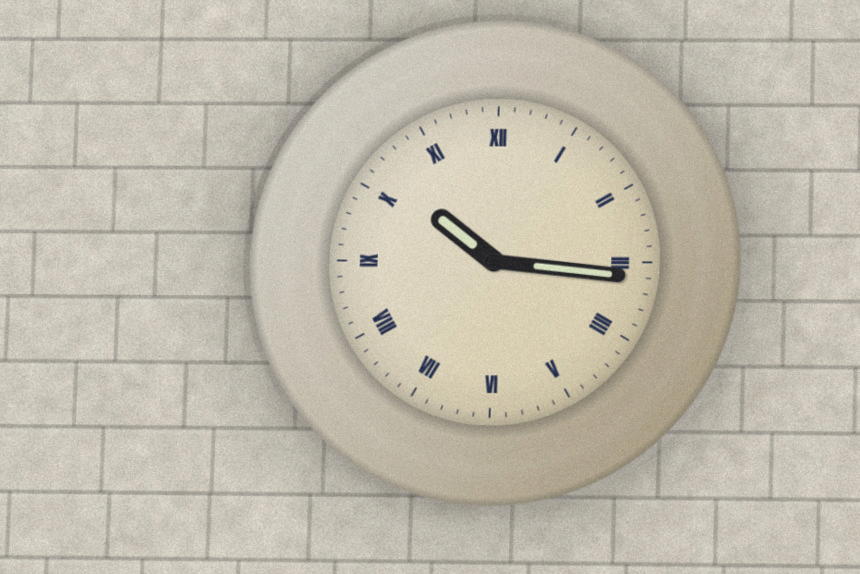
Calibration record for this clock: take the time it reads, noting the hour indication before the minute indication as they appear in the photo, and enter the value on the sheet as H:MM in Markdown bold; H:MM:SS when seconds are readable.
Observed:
**10:16**
